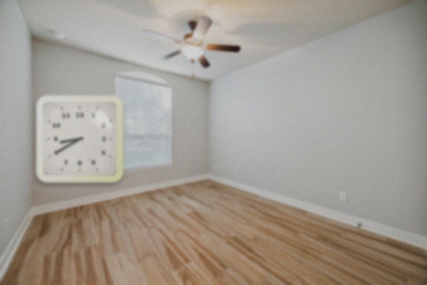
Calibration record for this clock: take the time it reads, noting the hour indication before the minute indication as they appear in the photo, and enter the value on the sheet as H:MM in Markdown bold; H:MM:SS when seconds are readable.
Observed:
**8:40**
